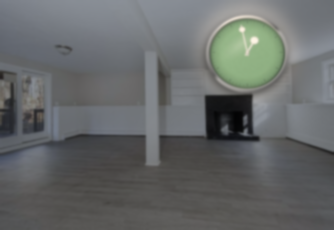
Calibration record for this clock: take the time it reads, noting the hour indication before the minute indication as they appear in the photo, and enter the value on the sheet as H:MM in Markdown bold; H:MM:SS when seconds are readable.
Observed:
**12:58**
